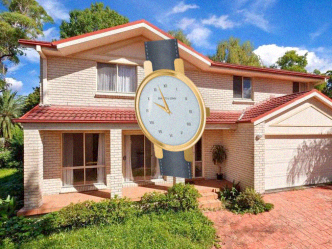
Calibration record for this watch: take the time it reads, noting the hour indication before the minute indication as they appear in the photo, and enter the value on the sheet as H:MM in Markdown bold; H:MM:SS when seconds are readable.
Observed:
**9:57**
